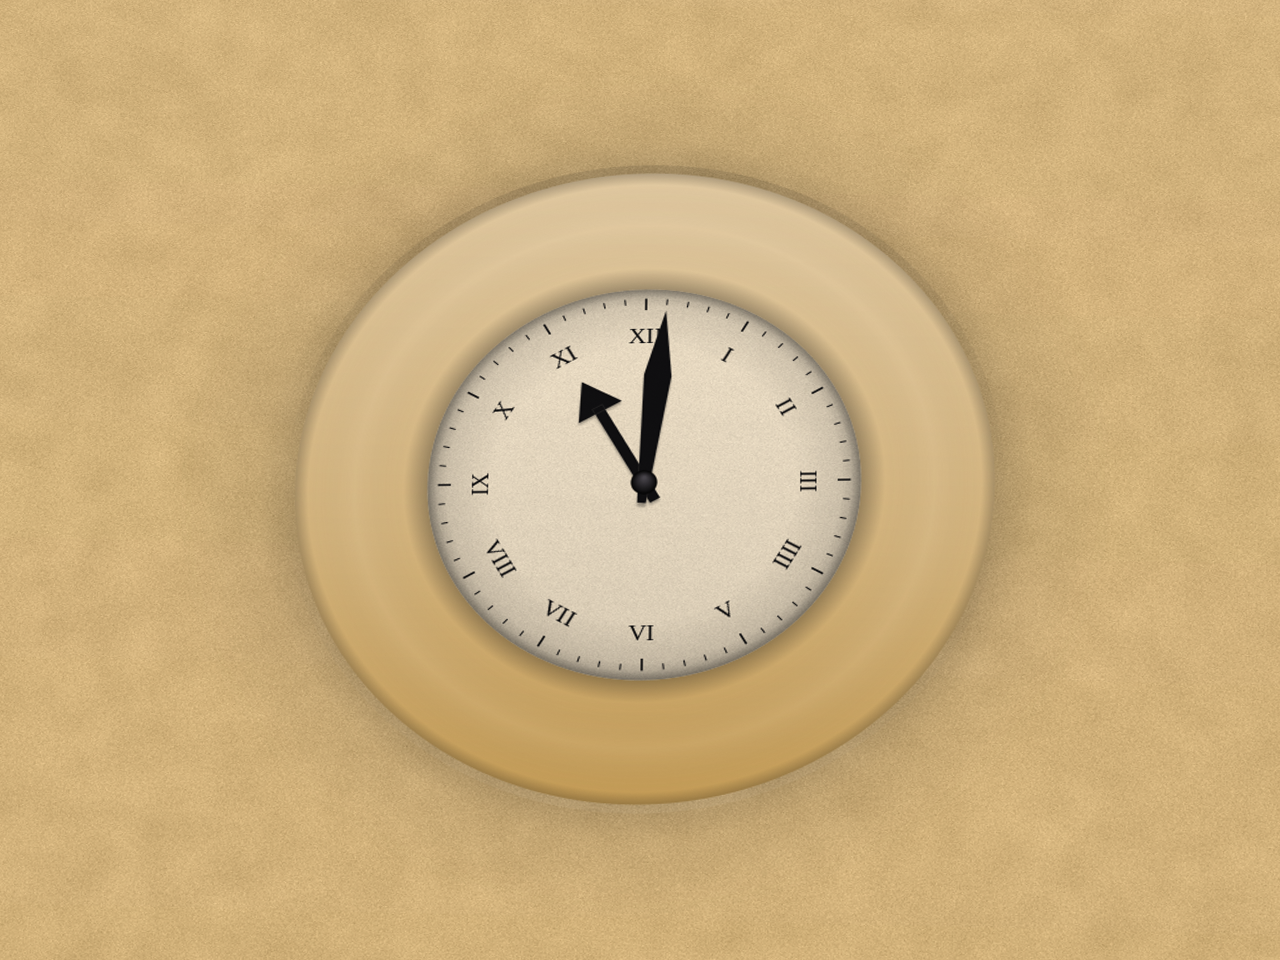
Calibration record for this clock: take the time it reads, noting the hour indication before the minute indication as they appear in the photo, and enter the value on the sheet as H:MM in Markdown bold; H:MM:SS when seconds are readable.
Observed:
**11:01**
